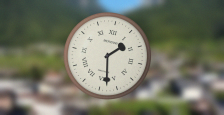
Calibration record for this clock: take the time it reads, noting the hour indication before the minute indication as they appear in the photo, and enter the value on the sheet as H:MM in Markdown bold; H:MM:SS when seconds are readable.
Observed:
**1:28**
